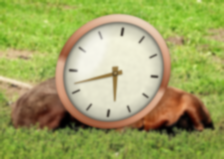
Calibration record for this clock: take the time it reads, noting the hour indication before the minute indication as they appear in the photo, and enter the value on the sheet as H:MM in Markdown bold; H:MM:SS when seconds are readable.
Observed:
**5:42**
